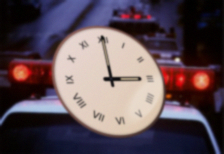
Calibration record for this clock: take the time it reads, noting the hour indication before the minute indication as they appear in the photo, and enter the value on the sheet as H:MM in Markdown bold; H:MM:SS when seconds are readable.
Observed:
**3:00**
